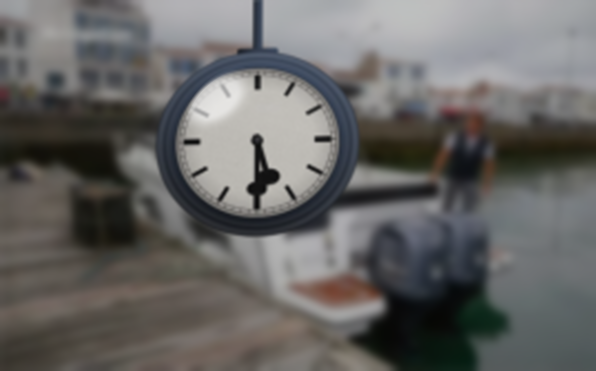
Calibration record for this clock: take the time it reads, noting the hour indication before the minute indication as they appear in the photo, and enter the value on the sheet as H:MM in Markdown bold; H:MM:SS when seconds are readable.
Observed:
**5:30**
